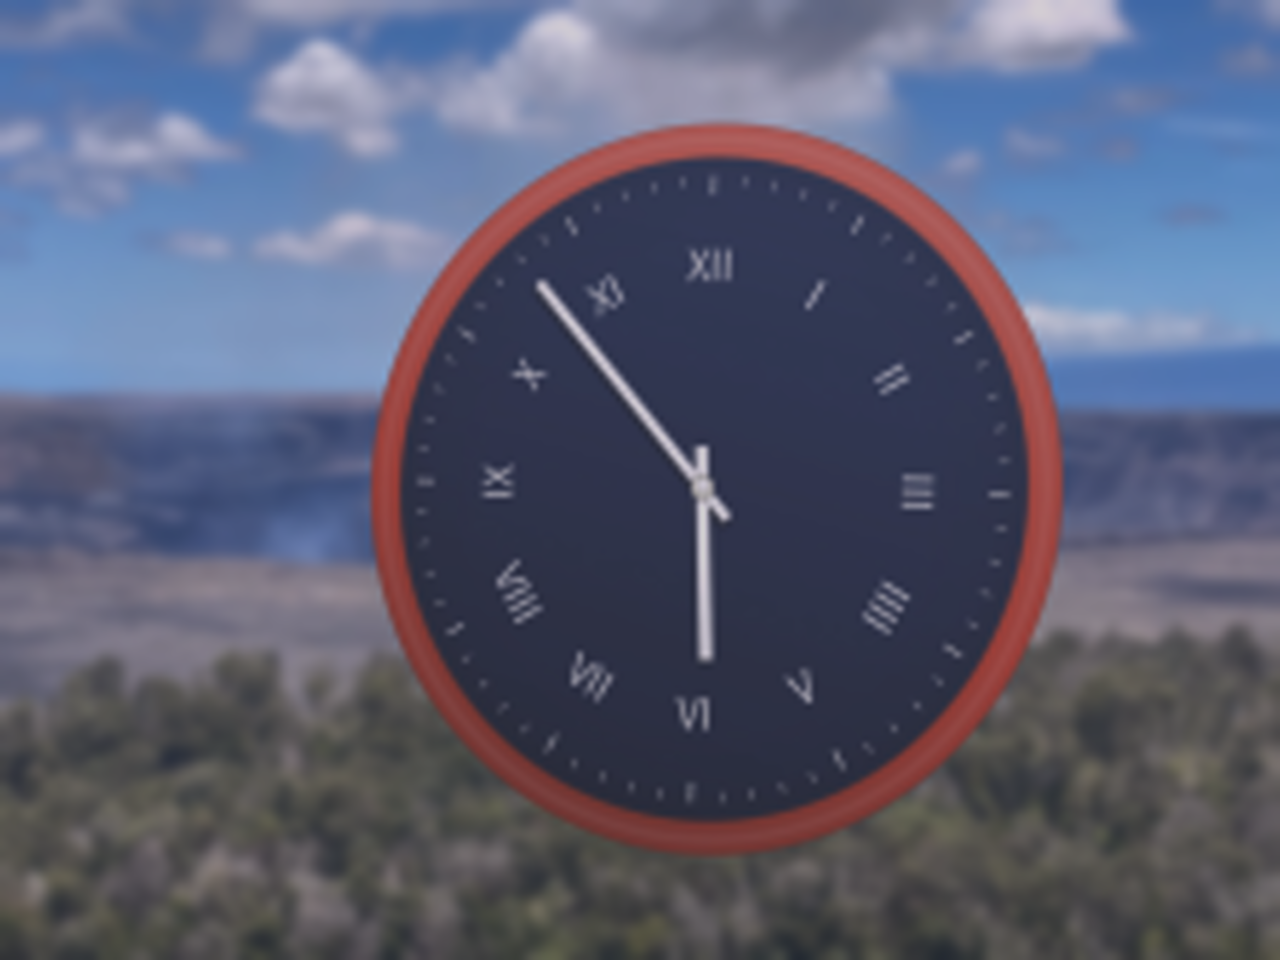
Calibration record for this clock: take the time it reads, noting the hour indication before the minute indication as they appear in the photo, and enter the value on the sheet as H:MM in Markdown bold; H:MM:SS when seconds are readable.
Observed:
**5:53**
